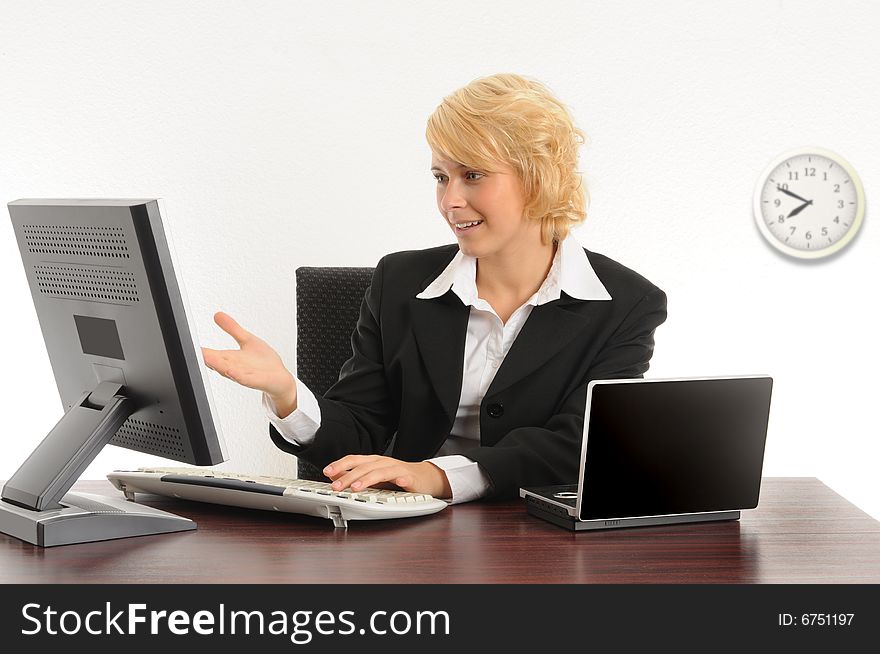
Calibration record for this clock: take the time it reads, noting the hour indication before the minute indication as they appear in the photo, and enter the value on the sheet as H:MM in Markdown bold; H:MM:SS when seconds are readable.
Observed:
**7:49**
